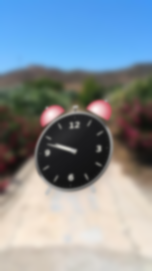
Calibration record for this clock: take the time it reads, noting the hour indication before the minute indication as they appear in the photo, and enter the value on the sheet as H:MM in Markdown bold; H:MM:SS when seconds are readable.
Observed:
**9:48**
